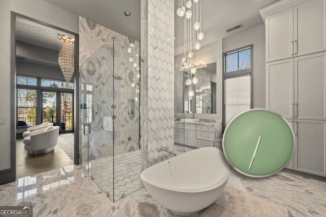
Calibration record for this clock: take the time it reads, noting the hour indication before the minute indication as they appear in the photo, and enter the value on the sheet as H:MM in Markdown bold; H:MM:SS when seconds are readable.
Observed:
**6:33**
